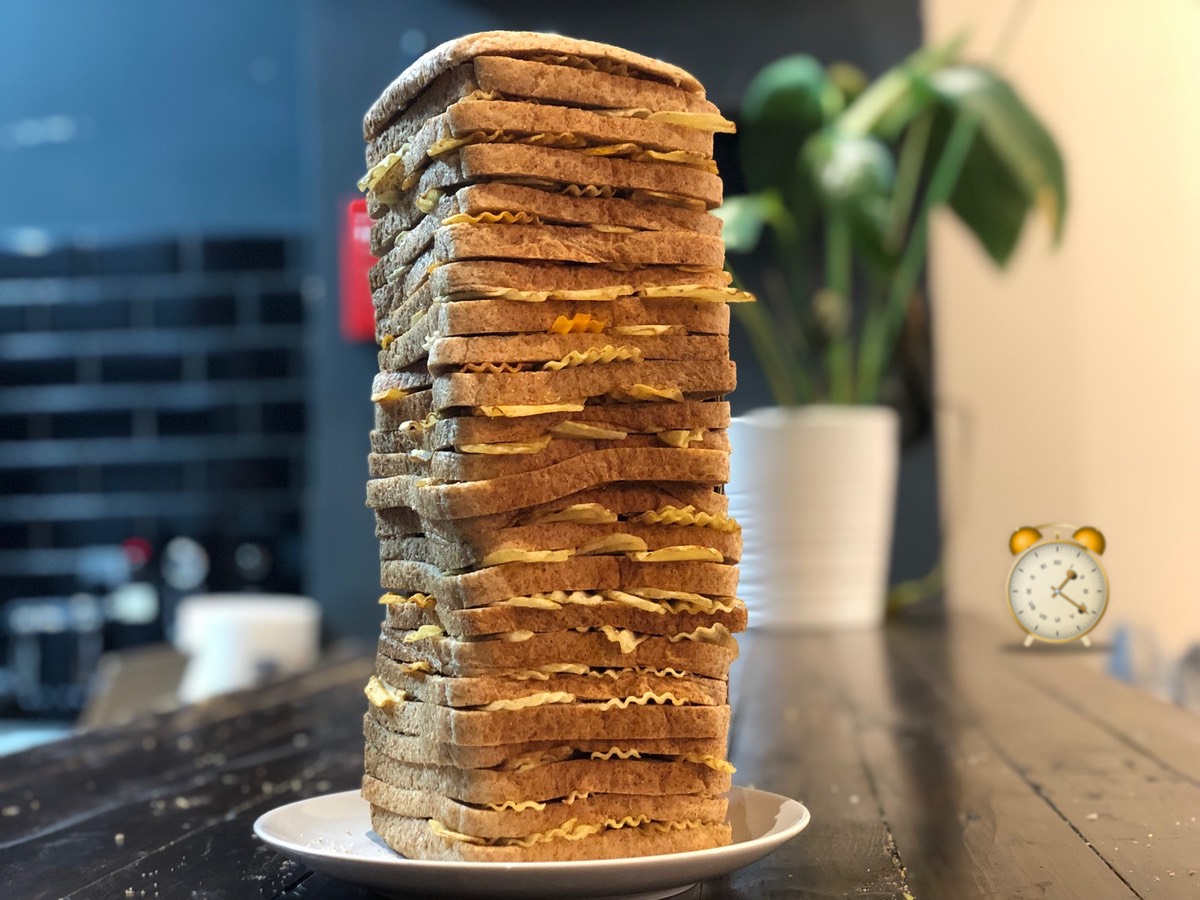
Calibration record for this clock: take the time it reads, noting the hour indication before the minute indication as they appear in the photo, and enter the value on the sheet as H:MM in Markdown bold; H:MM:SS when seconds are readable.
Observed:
**1:21**
